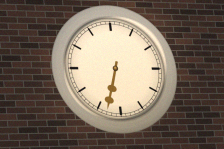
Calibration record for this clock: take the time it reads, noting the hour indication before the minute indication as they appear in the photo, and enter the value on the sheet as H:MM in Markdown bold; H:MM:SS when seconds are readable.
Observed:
**6:33**
